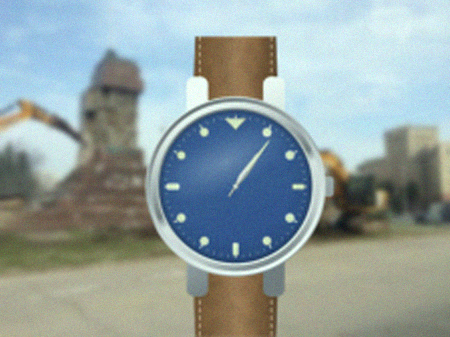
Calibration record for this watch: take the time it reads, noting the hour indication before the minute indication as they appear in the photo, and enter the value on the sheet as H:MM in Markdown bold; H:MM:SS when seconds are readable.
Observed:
**1:06**
